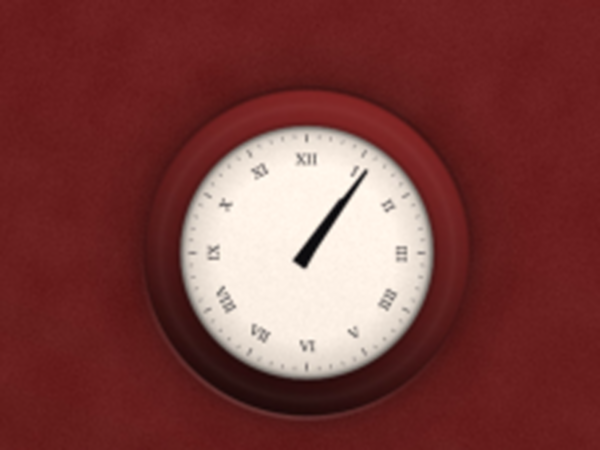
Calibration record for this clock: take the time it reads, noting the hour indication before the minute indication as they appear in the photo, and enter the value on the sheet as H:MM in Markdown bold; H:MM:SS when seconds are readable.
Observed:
**1:06**
